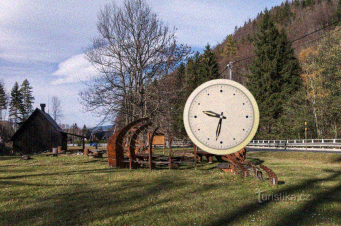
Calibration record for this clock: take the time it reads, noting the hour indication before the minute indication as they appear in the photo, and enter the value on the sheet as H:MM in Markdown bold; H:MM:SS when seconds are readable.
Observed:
**9:32**
